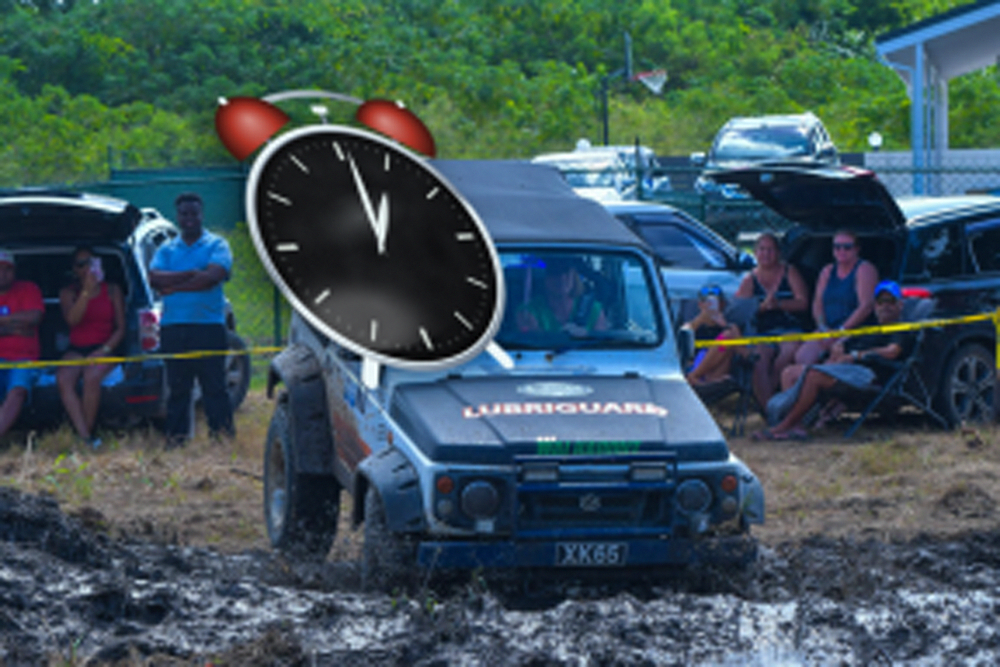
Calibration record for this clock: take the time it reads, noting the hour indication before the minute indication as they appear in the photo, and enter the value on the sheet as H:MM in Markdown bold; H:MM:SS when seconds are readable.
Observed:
**1:01**
